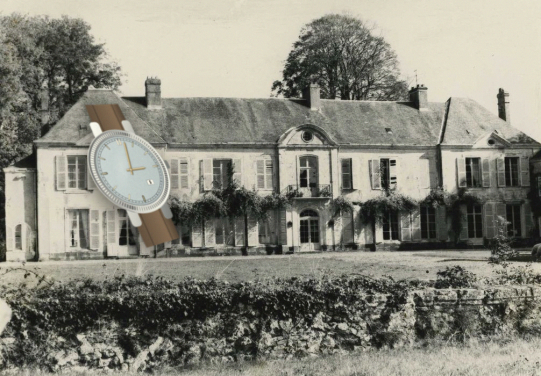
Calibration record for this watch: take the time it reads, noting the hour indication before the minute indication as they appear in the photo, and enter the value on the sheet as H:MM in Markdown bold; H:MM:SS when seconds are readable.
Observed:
**3:02**
